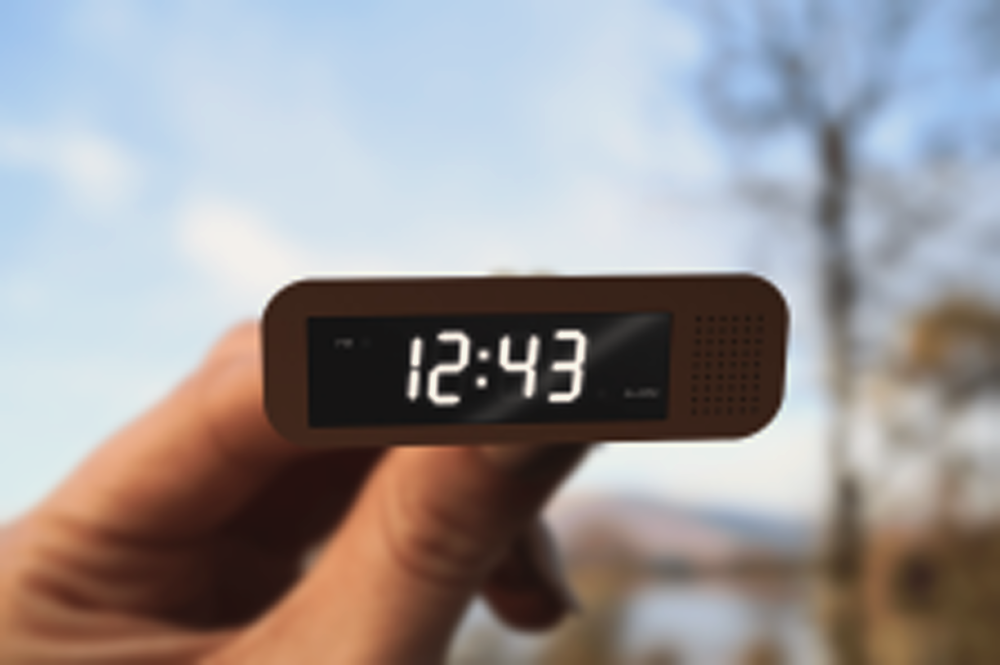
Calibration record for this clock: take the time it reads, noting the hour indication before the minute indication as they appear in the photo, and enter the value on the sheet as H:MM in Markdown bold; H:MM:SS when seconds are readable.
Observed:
**12:43**
